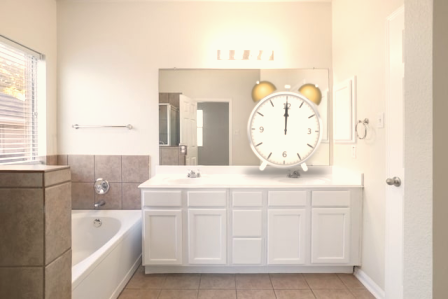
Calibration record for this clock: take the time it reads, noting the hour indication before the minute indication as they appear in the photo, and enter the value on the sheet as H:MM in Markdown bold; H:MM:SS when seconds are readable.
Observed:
**12:00**
